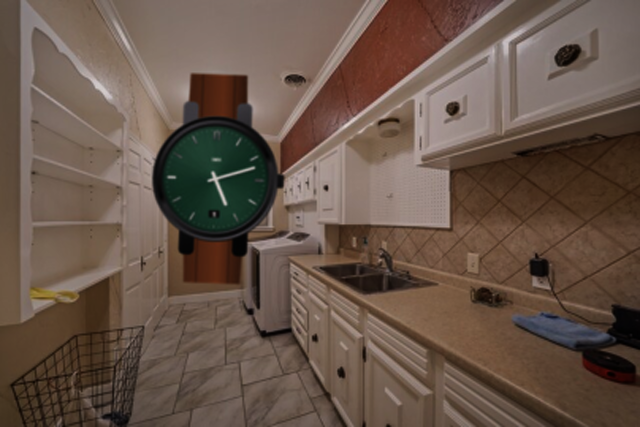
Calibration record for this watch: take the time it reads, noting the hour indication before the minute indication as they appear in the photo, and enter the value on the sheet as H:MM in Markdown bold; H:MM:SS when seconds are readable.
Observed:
**5:12**
